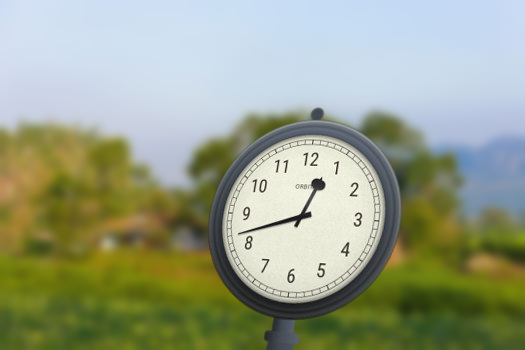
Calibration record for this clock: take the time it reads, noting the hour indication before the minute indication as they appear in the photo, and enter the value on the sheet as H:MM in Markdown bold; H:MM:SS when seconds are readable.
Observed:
**12:42**
